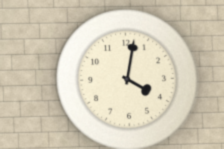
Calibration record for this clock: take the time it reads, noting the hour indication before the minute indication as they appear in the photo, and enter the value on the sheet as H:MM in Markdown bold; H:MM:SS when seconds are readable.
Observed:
**4:02**
